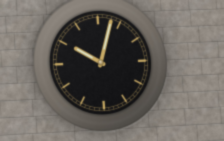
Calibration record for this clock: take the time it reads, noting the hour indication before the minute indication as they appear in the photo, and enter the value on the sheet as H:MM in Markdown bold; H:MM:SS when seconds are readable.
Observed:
**10:03**
